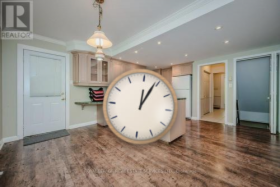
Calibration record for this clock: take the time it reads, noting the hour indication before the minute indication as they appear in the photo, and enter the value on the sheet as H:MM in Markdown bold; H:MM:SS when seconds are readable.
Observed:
**12:04**
